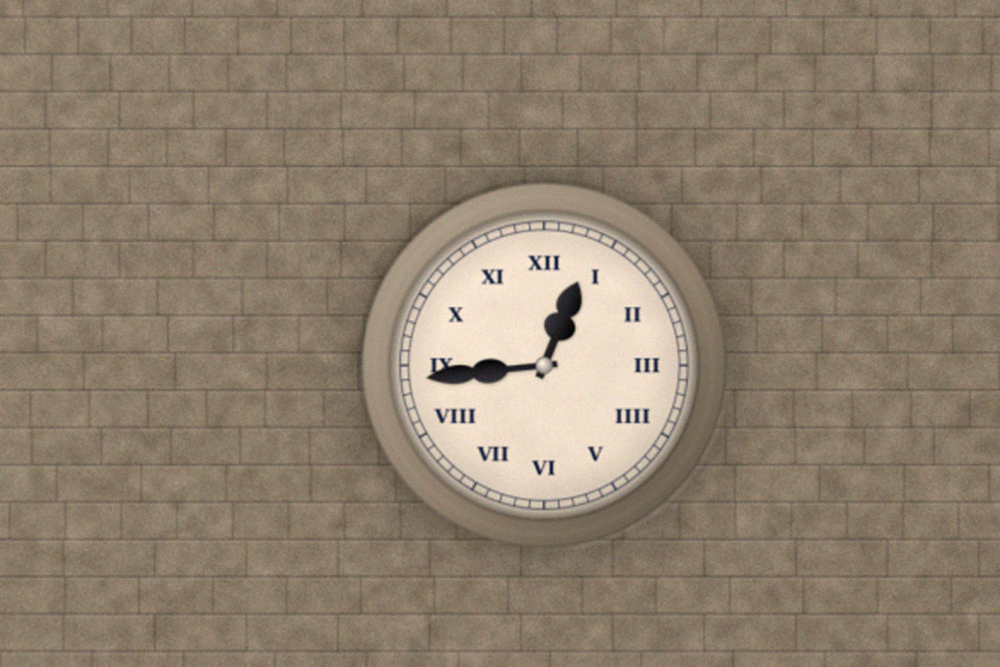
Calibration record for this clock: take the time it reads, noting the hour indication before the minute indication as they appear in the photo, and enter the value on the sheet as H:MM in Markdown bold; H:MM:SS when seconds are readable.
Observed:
**12:44**
